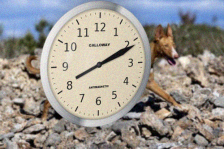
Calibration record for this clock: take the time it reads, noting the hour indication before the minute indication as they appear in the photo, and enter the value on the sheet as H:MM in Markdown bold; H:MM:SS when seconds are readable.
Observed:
**8:11**
